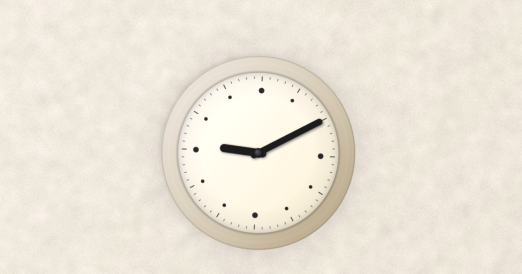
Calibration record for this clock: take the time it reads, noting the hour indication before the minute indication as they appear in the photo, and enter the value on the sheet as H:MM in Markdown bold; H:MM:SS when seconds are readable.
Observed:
**9:10**
